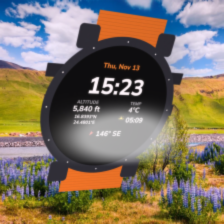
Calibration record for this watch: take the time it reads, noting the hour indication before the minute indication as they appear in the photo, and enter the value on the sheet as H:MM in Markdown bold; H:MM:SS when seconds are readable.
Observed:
**15:23**
